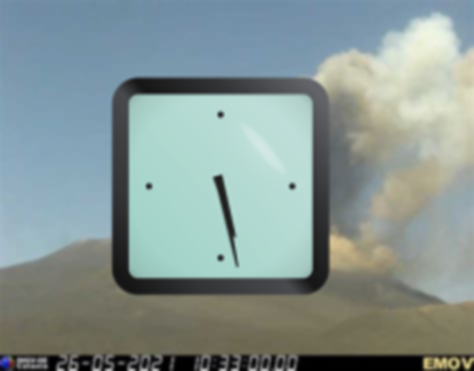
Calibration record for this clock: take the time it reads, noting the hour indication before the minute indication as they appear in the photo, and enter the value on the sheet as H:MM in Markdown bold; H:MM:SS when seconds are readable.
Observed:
**5:28**
